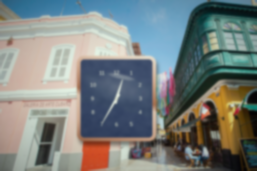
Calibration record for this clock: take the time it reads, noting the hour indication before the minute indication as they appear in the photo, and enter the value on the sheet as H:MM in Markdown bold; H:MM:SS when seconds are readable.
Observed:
**12:35**
